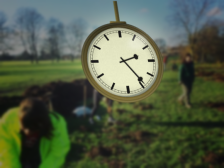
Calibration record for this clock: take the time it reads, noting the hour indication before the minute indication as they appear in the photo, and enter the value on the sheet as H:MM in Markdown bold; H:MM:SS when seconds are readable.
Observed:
**2:24**
